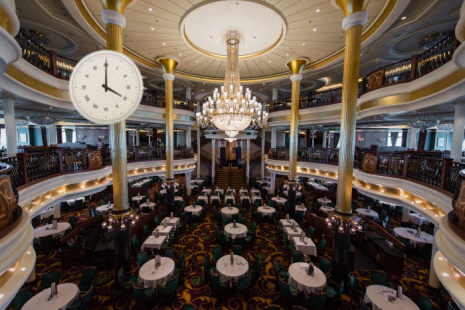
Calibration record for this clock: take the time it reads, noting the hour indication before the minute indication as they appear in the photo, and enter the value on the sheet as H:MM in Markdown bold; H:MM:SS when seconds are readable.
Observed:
**4:00**
